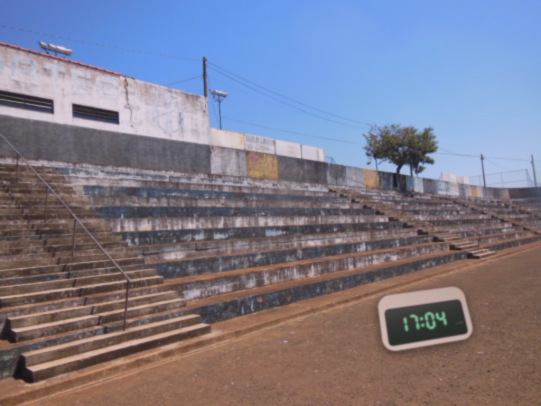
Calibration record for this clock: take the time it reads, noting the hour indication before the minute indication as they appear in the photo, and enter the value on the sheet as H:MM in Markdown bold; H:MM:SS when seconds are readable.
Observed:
**17:04**
